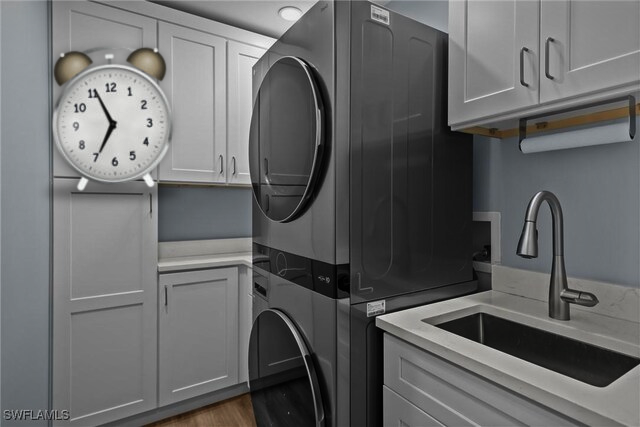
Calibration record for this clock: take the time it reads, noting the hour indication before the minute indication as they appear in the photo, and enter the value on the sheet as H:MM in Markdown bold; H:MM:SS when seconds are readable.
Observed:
**6:56**
